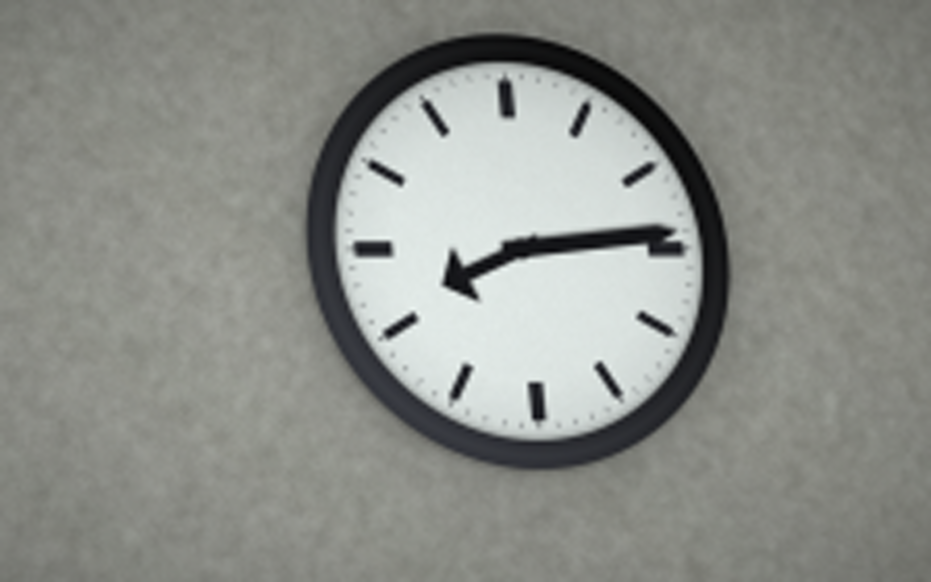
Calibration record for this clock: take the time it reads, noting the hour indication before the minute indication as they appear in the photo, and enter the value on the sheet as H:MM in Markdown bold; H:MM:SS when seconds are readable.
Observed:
**8:14**
